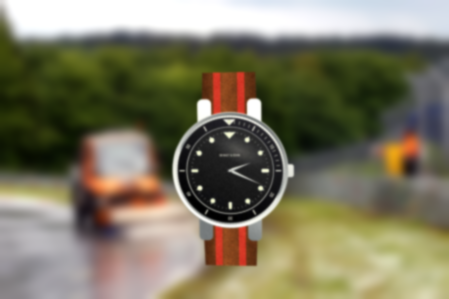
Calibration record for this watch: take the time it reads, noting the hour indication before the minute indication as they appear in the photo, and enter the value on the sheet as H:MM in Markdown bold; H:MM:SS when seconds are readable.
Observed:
**2:19**
